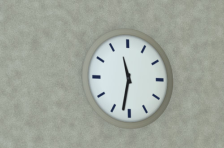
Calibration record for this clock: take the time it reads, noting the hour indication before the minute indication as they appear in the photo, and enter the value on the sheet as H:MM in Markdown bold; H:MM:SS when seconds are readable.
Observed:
**11:32**
